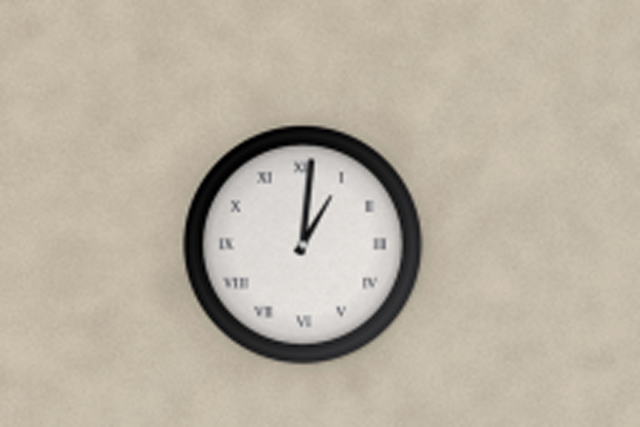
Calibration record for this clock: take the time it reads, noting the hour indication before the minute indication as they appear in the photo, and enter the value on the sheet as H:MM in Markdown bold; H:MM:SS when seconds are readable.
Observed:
**1:01**
